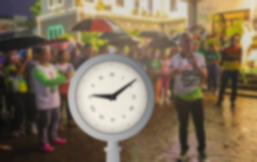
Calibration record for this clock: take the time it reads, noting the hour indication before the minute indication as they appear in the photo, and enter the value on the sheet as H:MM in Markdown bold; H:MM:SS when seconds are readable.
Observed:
**9:09**
